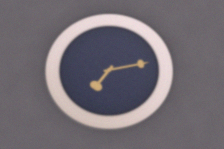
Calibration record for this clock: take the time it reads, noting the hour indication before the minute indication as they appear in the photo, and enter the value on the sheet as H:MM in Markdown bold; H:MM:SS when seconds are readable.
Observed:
**7:13**
